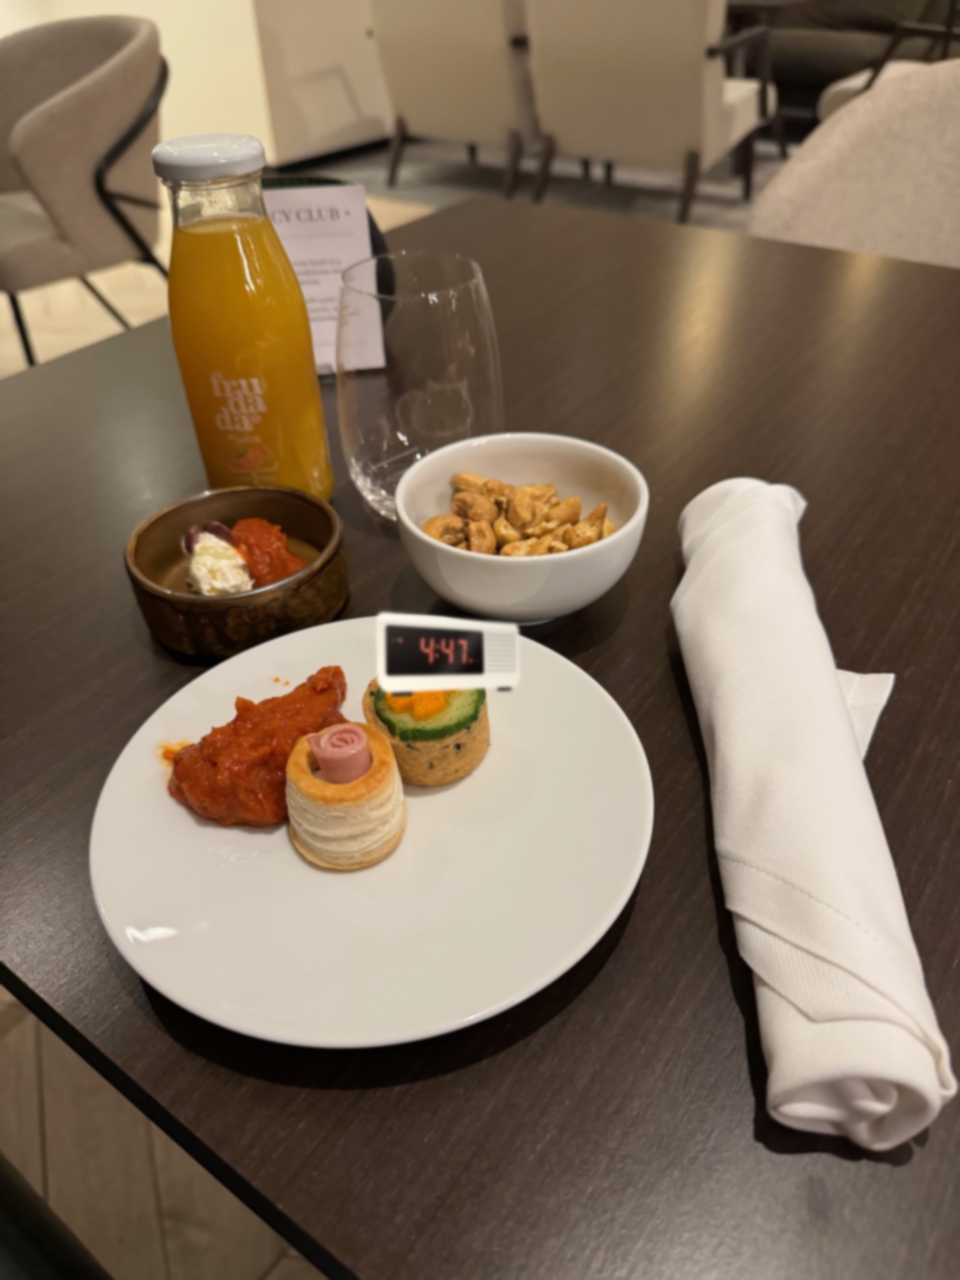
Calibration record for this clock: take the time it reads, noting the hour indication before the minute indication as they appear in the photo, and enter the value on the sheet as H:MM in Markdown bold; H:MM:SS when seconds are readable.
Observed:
**4:47**
